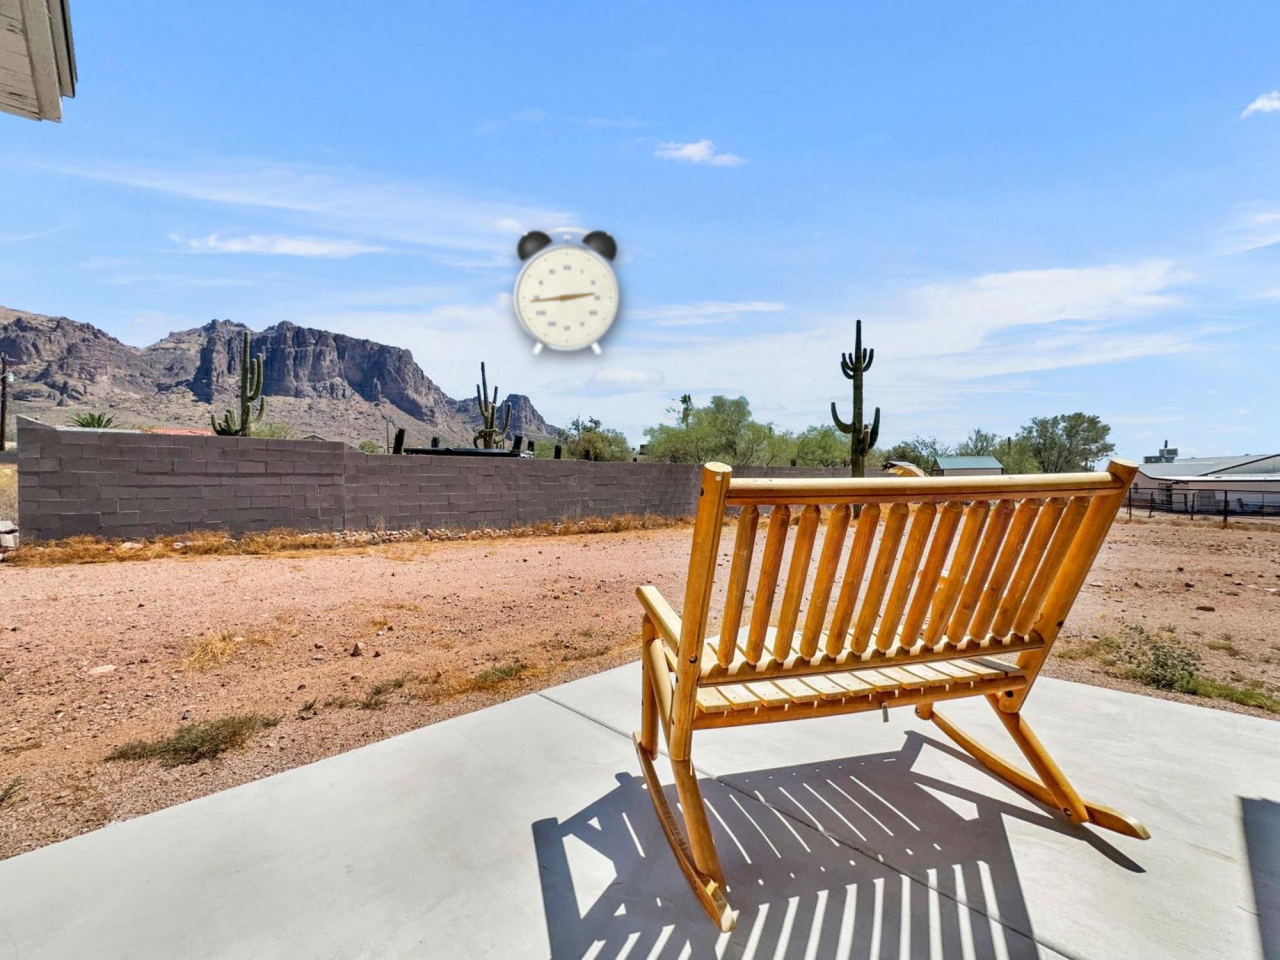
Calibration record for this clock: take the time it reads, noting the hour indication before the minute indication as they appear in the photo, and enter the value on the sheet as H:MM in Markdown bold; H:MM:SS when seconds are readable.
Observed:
**2:44**
